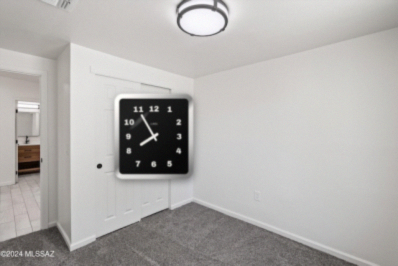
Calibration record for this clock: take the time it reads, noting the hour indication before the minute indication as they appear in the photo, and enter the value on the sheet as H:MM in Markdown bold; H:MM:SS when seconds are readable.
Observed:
**7:55**
